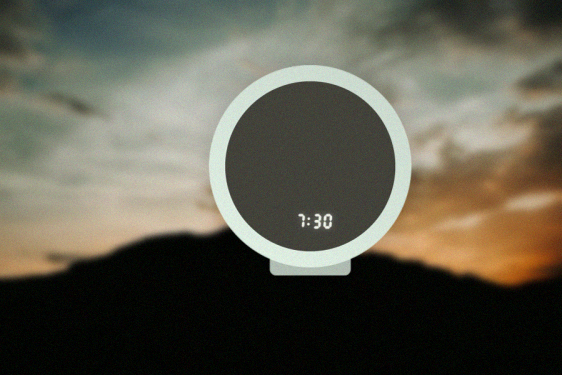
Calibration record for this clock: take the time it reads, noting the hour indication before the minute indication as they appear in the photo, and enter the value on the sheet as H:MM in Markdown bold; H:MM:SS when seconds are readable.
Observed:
**7:30**
